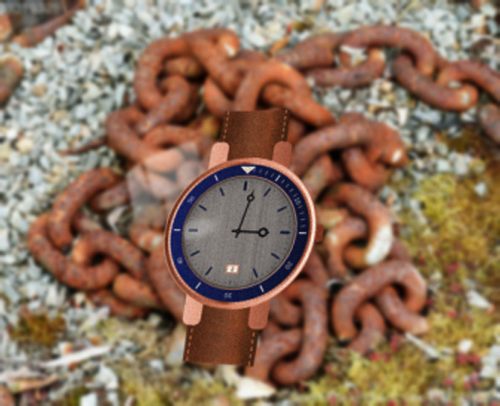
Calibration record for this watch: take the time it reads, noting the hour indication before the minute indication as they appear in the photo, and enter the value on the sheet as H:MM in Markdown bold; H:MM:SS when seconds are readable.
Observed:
**3:02**
